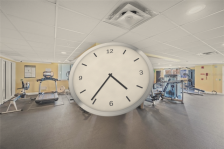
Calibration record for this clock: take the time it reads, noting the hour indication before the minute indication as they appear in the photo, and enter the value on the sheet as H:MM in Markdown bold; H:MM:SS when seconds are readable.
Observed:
**4:36**
